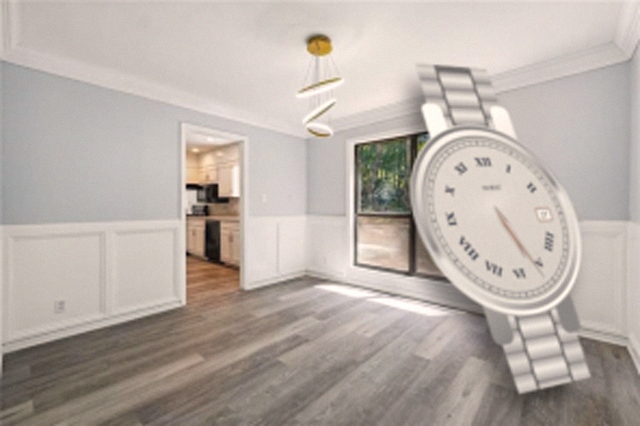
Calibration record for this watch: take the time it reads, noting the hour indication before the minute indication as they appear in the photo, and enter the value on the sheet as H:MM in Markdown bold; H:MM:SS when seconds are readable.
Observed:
**5:26**
